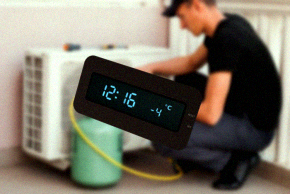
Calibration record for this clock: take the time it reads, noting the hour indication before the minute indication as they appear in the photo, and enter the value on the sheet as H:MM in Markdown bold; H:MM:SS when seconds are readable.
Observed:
**12:16**
